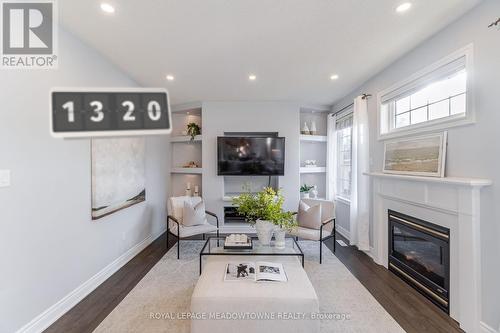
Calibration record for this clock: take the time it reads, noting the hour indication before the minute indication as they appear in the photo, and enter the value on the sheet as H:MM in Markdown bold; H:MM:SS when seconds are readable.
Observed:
**13:20**
